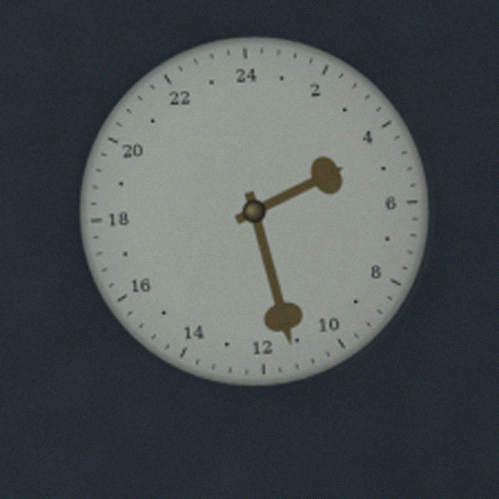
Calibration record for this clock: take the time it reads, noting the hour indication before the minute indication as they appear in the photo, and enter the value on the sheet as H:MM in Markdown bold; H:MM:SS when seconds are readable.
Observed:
**4:28**
